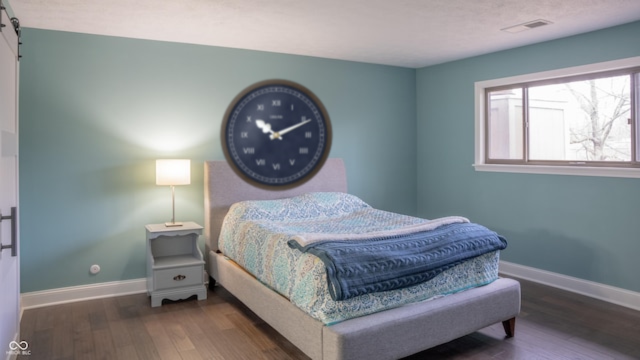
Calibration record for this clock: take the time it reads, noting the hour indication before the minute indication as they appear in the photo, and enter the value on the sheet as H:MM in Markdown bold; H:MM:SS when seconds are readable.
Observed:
**10:11**
